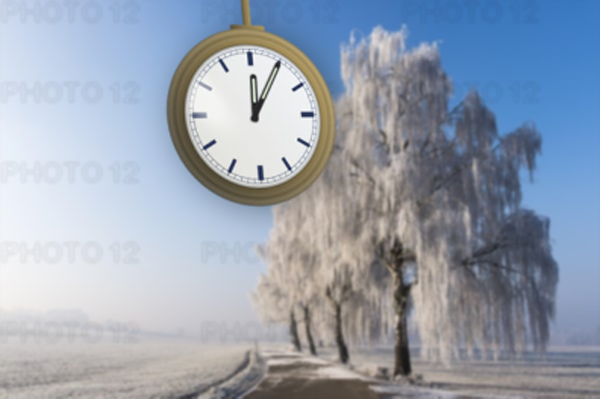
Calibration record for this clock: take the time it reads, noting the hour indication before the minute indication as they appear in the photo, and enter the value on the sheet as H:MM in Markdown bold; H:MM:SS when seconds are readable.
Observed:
**12:05**
